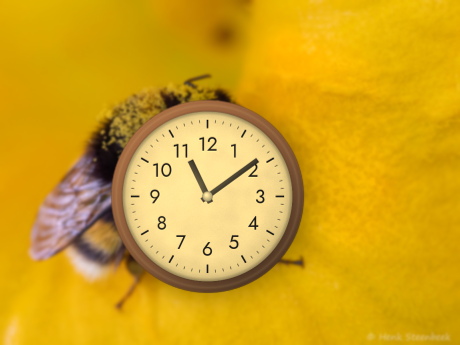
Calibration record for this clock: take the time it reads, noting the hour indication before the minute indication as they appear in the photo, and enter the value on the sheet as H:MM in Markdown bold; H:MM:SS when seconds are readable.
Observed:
**11:09**
